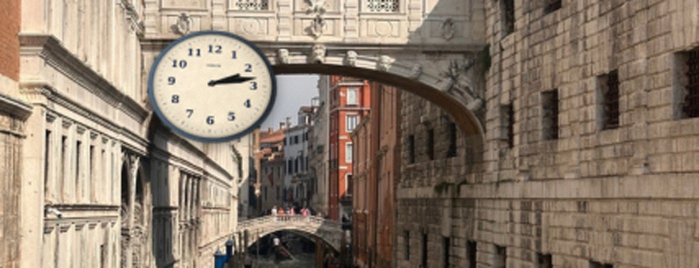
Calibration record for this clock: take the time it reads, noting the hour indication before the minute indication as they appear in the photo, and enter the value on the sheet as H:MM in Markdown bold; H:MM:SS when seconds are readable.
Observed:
**2:13**
